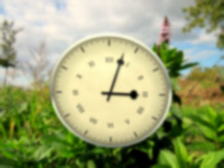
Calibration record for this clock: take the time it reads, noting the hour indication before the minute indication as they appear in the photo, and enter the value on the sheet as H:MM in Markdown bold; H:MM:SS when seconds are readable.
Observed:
**3:03**
